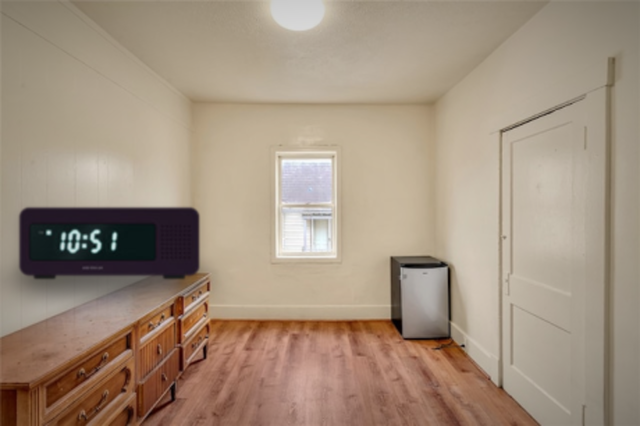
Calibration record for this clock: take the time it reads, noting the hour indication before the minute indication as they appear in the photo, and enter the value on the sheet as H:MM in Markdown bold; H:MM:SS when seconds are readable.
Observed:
**10:51**
